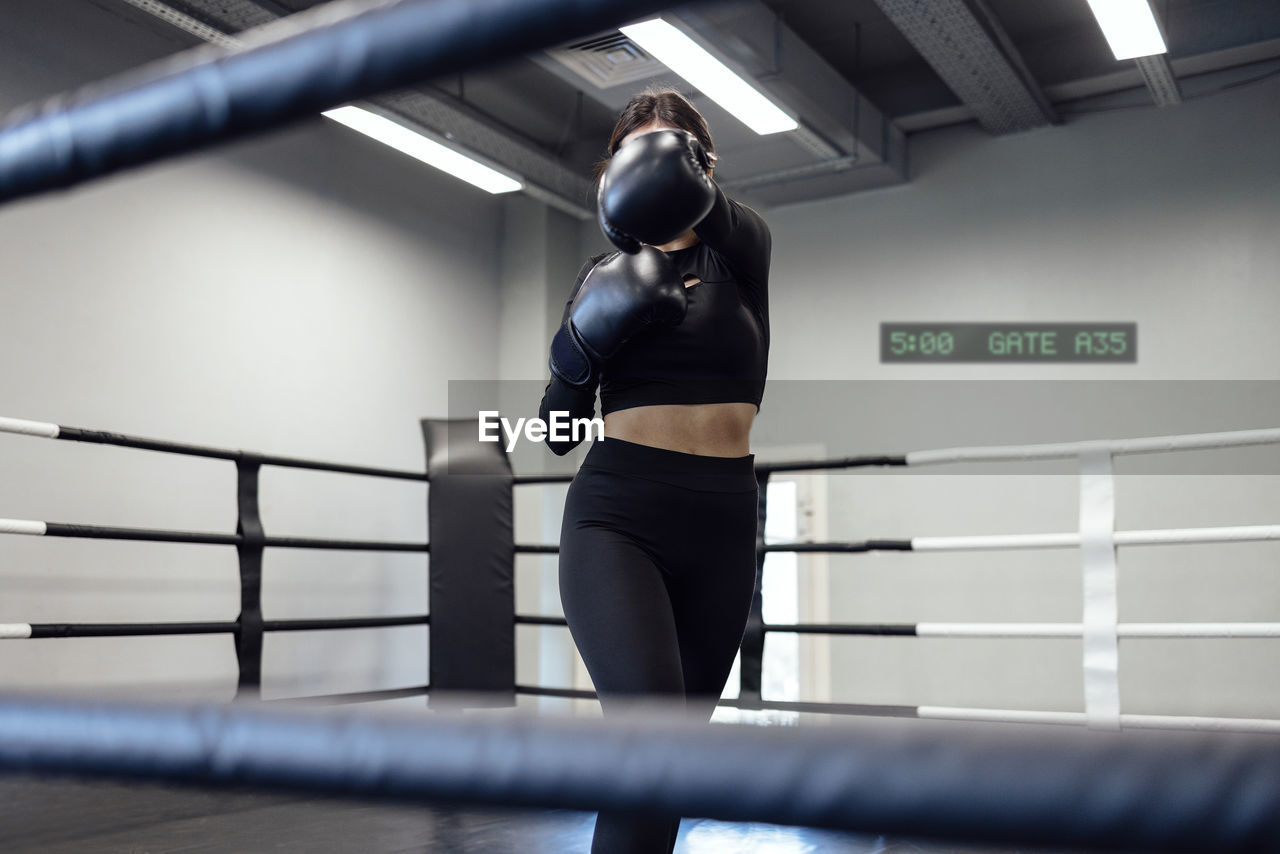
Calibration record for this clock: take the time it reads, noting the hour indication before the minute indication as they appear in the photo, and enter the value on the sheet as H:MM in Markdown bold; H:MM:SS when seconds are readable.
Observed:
**5:00**
